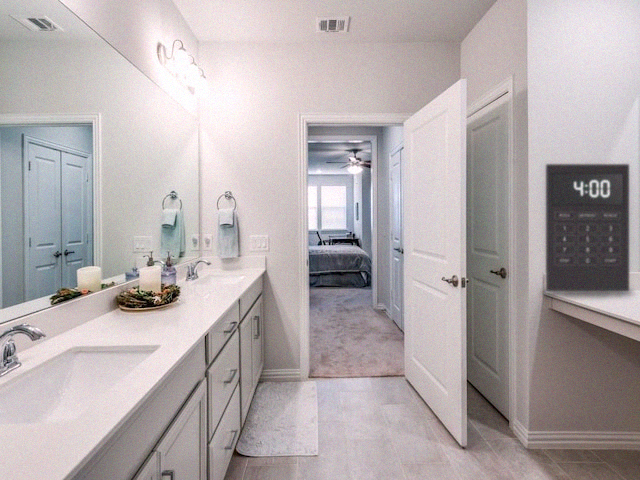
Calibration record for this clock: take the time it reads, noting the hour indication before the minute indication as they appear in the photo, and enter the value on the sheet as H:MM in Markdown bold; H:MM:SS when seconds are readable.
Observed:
**4:00**
